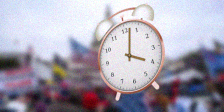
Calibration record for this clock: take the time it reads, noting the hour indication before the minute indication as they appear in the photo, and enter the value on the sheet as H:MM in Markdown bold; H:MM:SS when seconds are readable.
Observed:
**4:02**
